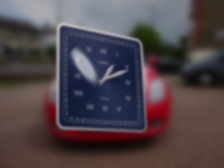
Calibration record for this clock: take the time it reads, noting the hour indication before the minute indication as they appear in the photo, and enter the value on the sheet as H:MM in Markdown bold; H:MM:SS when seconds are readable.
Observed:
**1:11**
